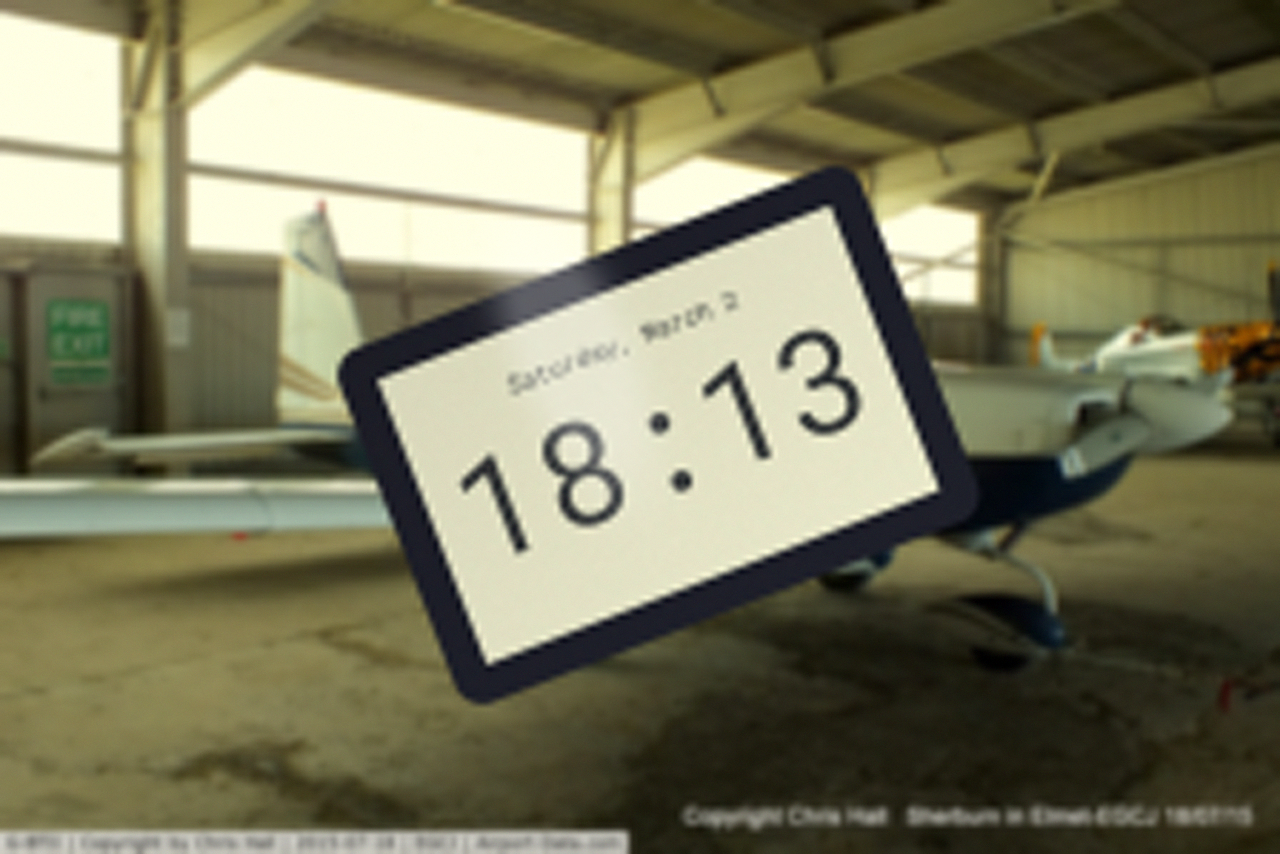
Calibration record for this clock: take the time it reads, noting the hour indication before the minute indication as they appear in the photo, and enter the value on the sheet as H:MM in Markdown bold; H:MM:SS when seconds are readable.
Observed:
**18:13**
